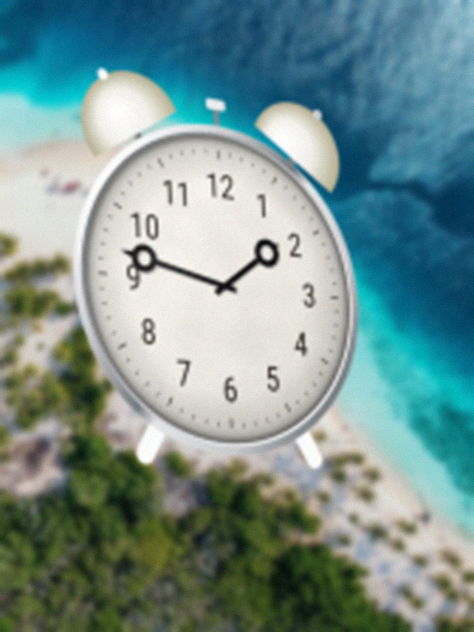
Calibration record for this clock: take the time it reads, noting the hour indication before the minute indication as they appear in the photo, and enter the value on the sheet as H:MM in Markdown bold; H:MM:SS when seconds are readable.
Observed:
**1:47**
